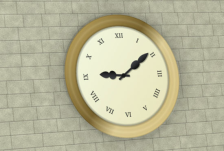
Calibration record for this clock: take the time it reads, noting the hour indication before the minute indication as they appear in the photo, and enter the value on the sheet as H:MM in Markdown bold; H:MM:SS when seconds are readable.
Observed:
**9:09**
